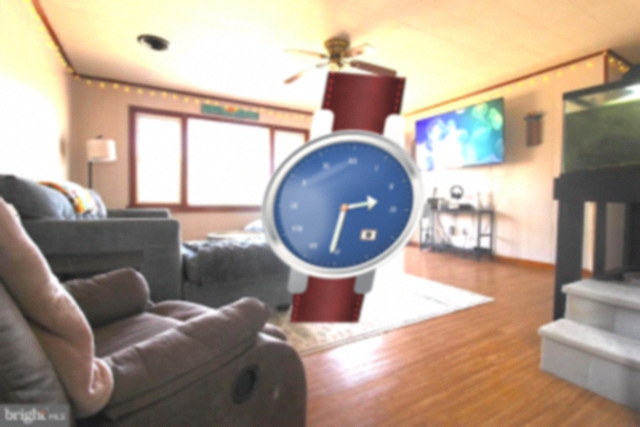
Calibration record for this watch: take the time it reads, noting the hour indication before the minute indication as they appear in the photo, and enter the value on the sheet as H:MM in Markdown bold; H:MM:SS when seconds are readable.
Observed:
**2:31**
